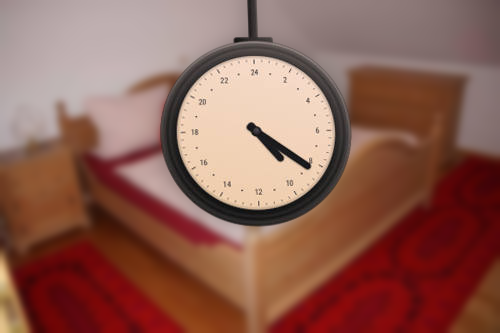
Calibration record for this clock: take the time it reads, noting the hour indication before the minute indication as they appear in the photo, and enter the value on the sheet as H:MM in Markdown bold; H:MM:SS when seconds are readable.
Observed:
**9:21**
